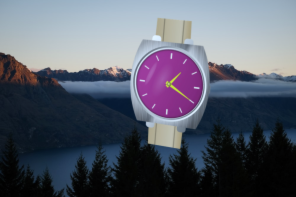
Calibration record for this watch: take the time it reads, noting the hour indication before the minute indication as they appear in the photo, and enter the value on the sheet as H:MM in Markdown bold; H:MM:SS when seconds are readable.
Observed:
**1:20**
